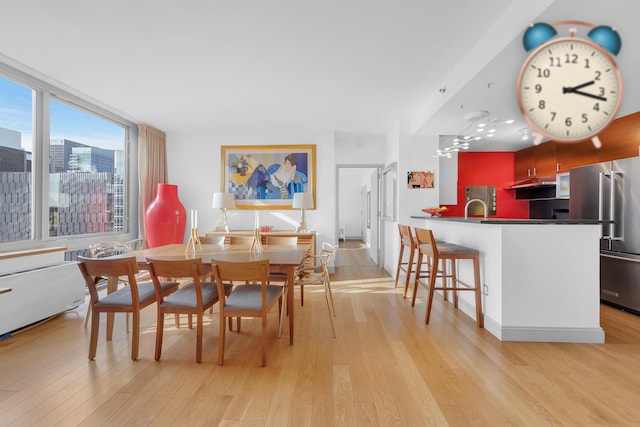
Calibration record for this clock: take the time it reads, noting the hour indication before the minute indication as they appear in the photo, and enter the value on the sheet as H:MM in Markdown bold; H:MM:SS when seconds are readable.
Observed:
**2:17**
